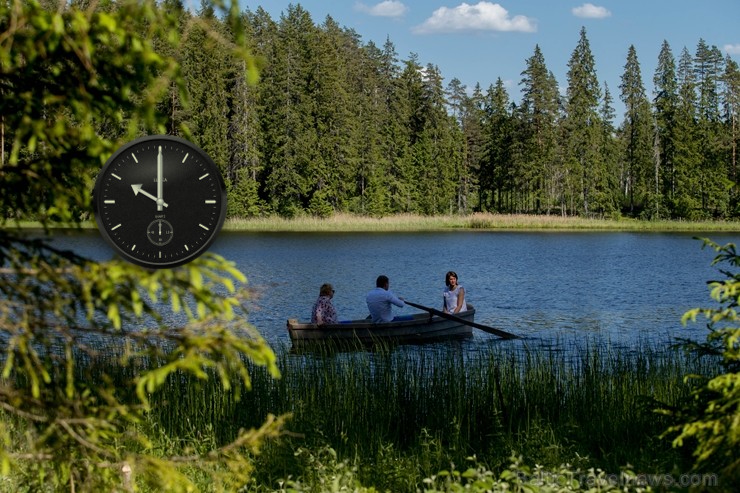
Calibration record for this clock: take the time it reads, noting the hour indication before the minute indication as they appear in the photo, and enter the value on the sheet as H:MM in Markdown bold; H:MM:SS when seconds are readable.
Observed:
**10:00**
